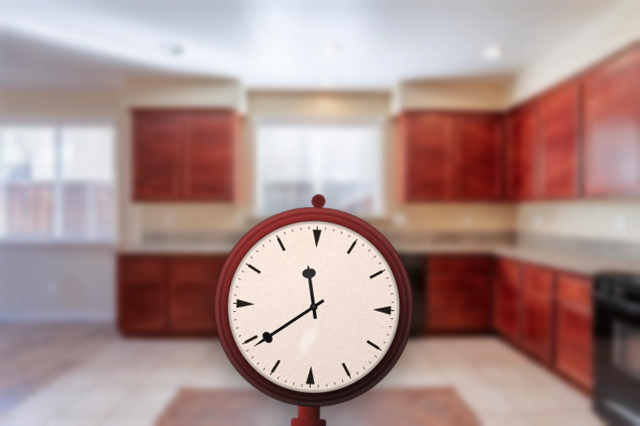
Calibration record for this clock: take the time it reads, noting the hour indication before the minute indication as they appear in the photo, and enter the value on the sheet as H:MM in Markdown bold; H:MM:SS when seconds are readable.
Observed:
**11:39**
